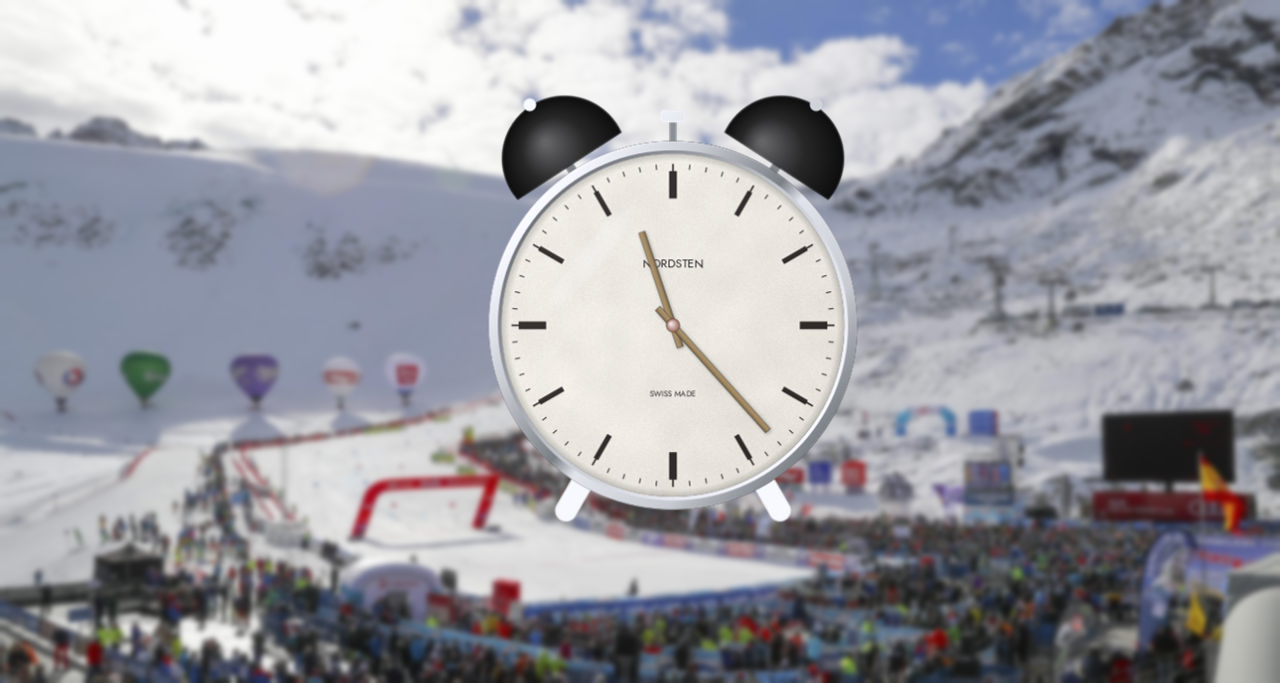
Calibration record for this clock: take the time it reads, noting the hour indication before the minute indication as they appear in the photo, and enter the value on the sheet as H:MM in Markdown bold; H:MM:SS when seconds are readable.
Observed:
**11:23**
